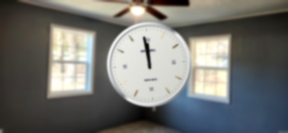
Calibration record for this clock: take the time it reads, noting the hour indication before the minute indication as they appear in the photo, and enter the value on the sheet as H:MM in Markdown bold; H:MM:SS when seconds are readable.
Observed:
**11:59**
